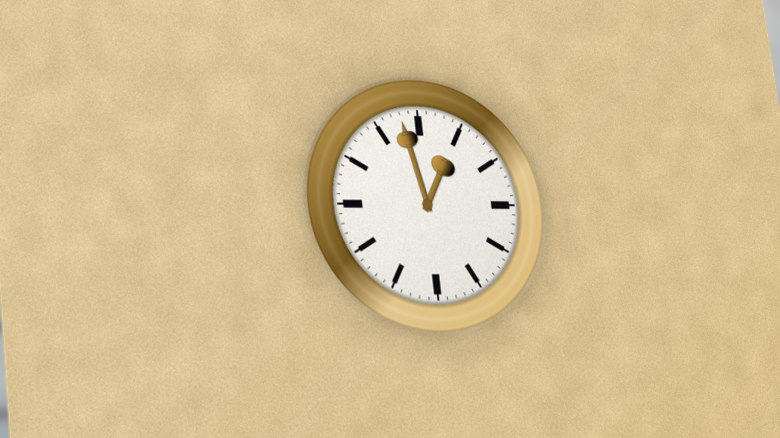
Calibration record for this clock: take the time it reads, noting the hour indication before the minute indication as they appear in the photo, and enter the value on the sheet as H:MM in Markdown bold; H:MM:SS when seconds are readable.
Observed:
**12:58**
